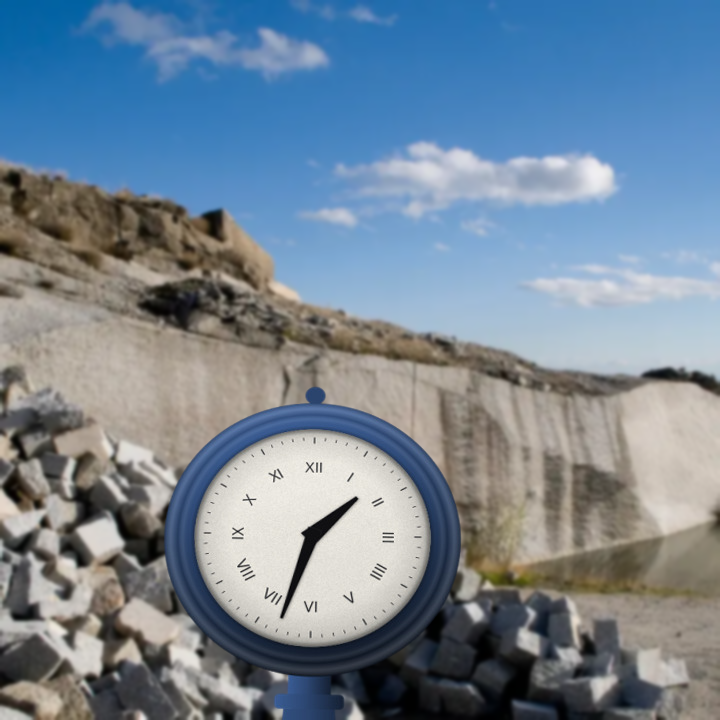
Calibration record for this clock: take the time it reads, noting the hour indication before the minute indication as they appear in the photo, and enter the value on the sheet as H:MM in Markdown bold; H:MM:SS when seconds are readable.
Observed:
**1:33**
